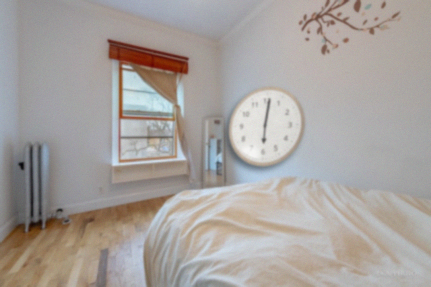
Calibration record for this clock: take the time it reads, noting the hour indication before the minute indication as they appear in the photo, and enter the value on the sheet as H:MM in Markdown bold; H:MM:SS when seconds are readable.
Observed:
**6:01**
